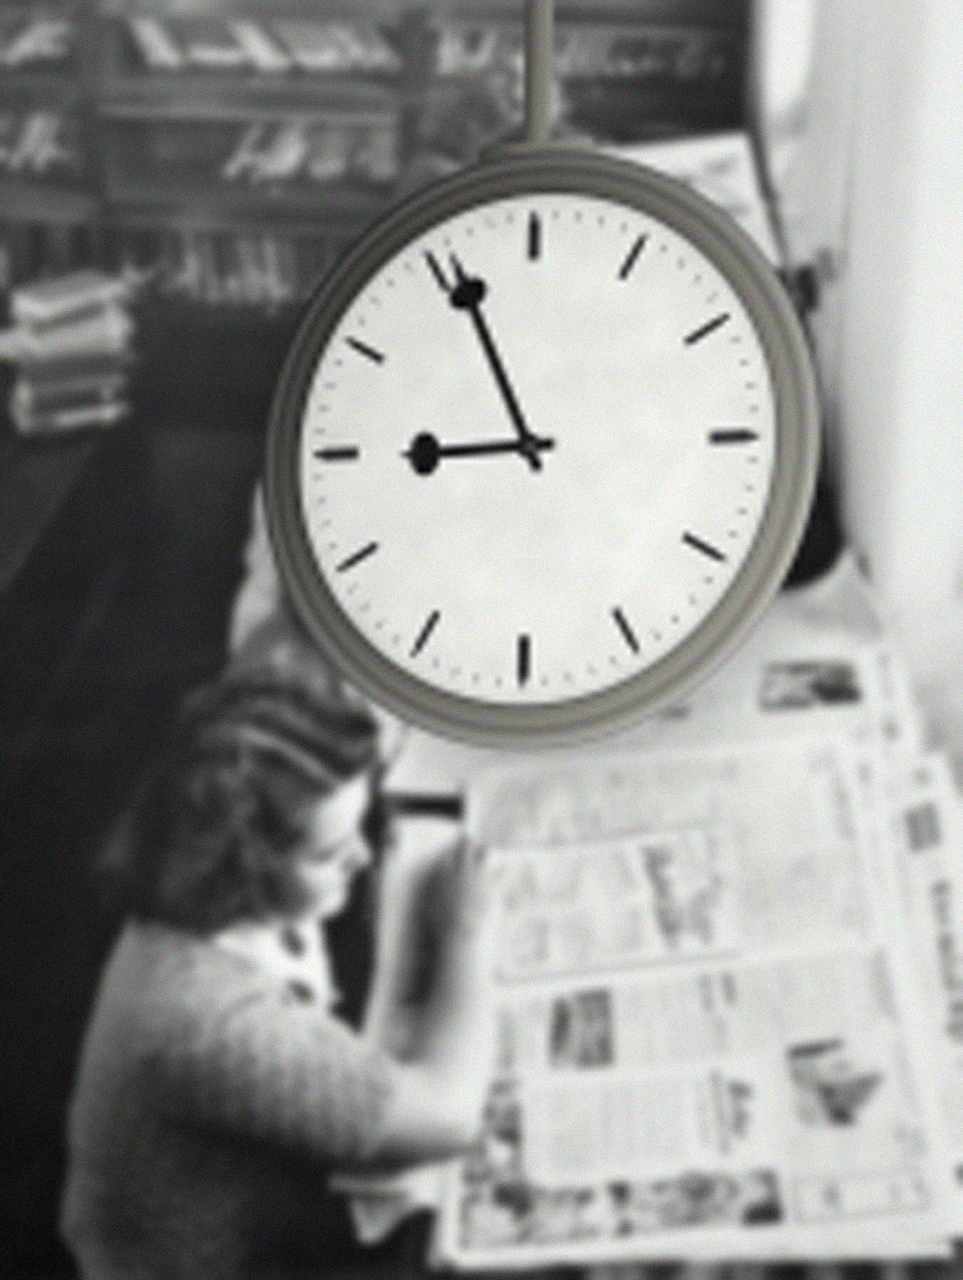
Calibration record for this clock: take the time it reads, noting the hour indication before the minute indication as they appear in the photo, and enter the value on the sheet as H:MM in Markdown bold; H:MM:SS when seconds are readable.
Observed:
**8:56**
